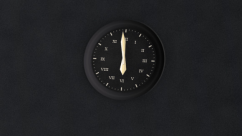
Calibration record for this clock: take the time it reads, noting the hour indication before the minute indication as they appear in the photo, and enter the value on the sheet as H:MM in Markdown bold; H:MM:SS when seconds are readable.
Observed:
**5:59**
